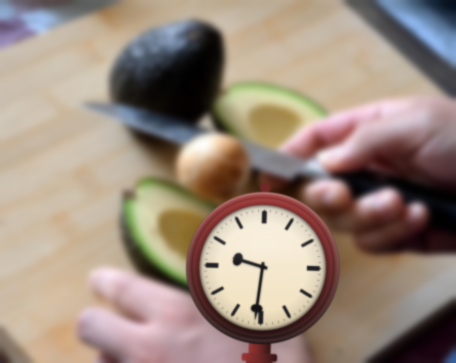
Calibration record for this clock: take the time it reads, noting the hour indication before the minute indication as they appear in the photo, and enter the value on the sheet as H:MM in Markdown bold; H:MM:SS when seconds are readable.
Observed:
**9:31**
